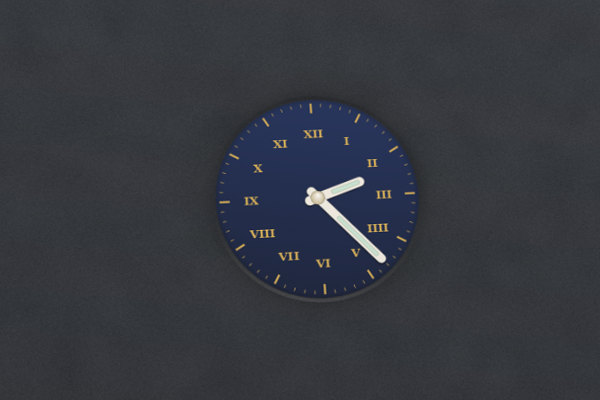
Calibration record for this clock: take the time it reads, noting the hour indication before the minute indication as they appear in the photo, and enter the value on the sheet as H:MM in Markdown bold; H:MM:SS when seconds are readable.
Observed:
**2:23**
